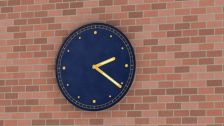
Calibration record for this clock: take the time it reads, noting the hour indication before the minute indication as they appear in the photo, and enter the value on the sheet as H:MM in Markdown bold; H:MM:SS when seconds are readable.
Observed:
**2:21**
